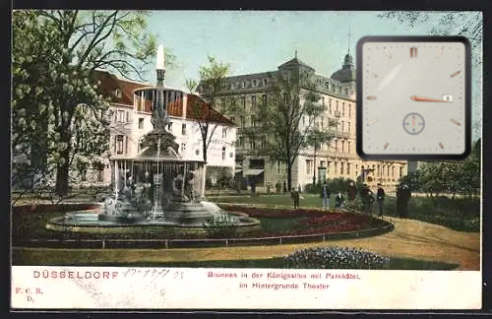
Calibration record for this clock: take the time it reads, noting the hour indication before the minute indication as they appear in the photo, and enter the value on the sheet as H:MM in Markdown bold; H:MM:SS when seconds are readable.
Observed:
**3:16**
